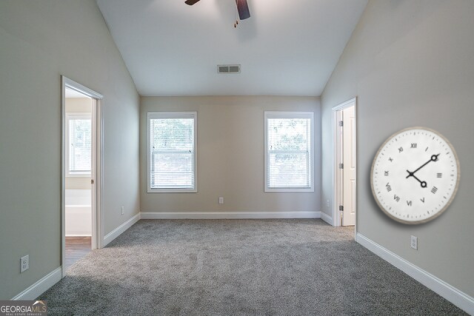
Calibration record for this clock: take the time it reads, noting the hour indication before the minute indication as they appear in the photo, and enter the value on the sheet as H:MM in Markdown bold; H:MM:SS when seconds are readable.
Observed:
**4:09**
